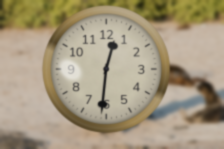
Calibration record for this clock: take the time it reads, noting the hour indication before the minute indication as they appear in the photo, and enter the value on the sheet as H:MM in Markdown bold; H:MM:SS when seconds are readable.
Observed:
**12:31**
